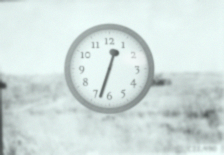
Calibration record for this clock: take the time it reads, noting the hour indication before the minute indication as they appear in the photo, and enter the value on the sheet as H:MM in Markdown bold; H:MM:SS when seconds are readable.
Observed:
**12:33**
